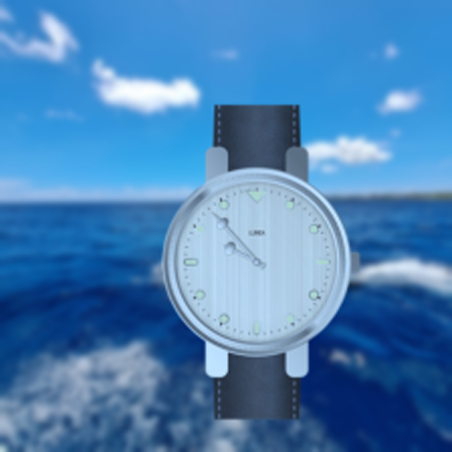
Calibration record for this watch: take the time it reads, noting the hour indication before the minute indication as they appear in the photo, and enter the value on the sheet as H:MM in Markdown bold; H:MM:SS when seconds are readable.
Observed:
**9:53**
